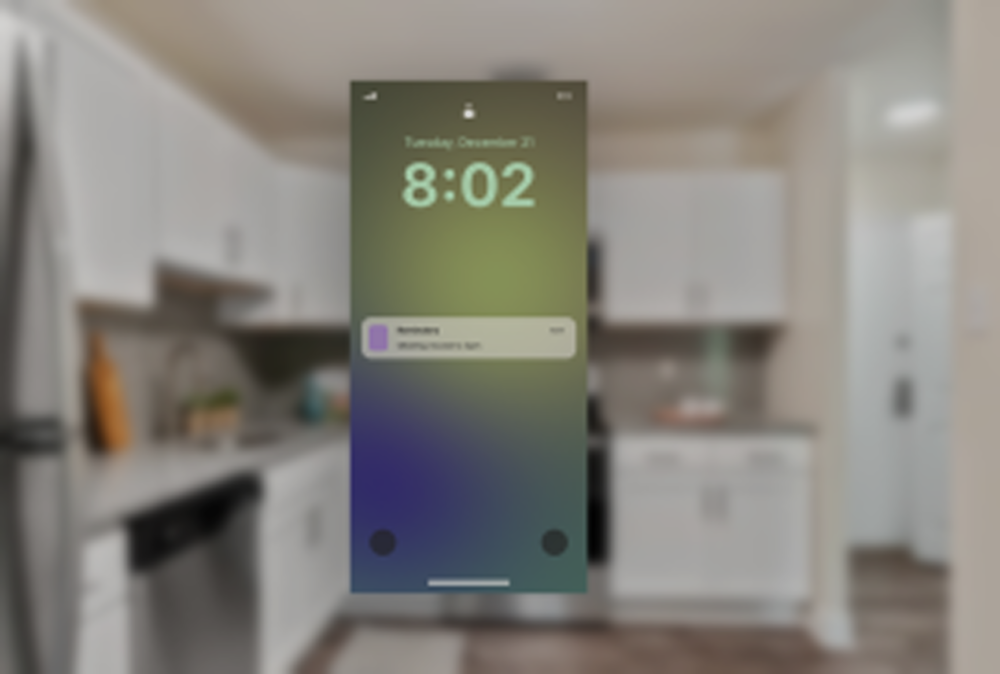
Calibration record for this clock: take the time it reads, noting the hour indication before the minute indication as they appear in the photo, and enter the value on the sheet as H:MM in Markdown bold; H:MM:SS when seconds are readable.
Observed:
**8:02**
